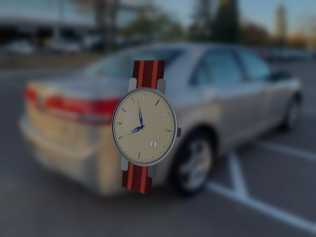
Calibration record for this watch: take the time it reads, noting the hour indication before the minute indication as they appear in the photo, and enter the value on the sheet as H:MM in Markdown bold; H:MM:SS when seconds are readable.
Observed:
**7:57**
